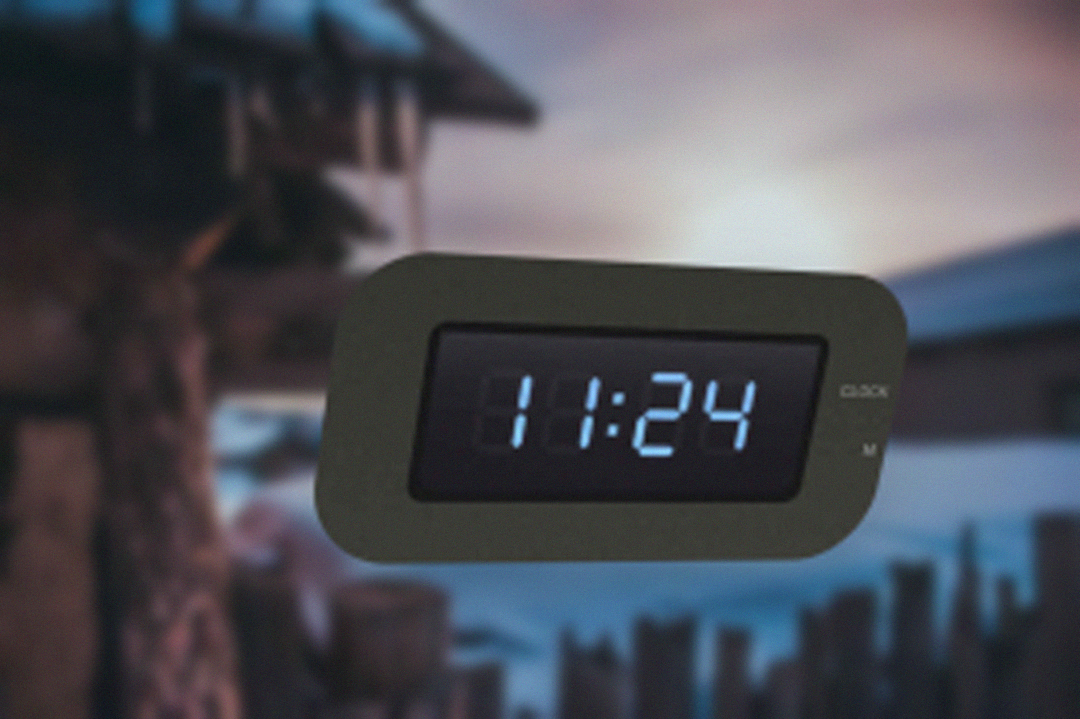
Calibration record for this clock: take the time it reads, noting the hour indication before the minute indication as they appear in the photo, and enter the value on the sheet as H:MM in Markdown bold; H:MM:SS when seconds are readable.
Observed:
**11:24**
